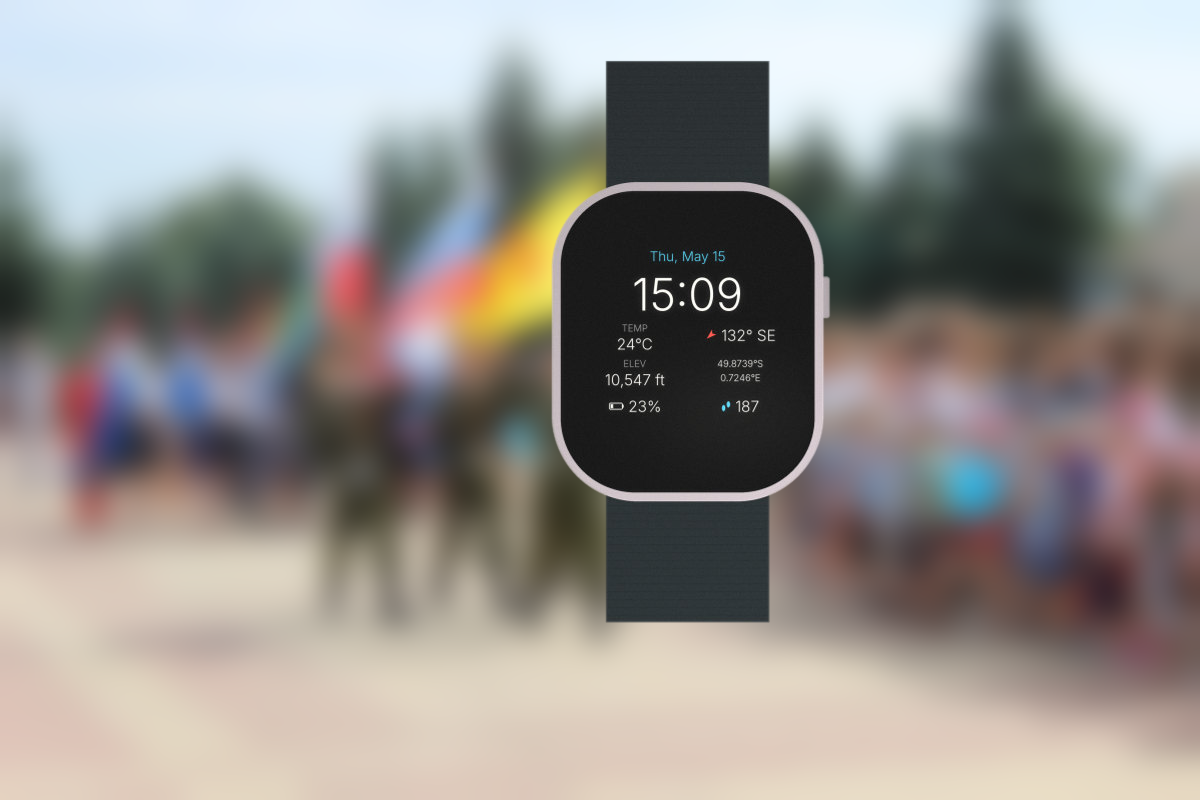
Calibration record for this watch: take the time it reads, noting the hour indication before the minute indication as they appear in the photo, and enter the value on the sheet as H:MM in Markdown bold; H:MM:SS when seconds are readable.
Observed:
**15:09**
